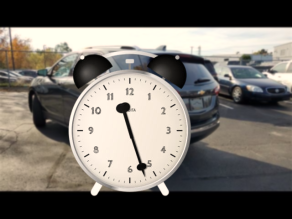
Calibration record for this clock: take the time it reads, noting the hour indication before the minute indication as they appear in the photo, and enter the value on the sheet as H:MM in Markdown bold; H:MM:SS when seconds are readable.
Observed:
**11:27**
